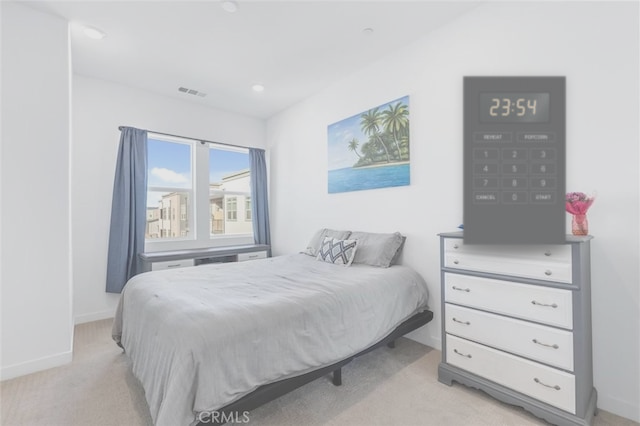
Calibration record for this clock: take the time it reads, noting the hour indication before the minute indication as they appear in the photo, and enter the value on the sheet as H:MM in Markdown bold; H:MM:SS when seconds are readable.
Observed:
**23:54**
